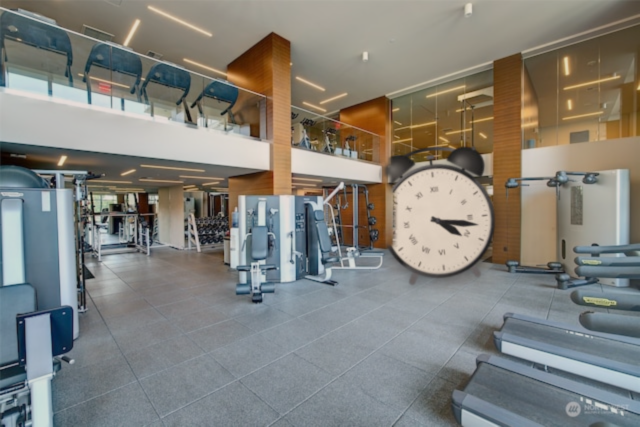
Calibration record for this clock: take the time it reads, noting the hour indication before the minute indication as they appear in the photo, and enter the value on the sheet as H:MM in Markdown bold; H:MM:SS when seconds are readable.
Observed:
**4:17**
